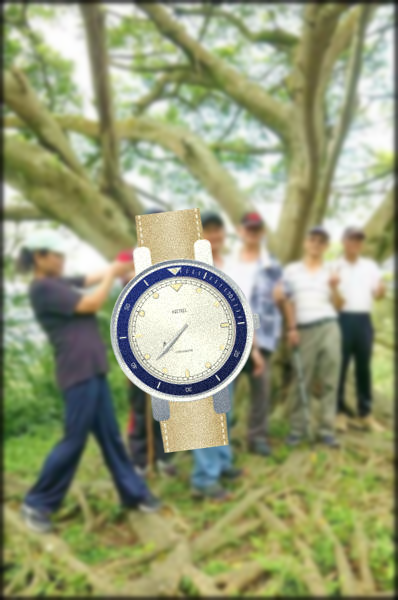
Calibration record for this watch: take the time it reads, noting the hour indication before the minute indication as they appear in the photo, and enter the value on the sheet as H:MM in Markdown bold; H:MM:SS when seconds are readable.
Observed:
**7:38**
